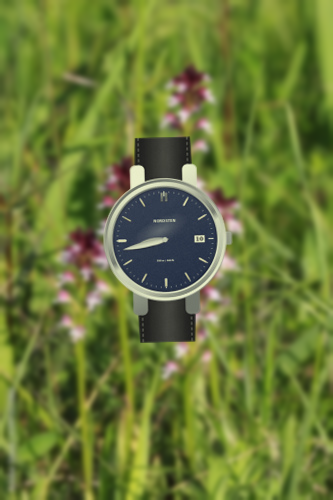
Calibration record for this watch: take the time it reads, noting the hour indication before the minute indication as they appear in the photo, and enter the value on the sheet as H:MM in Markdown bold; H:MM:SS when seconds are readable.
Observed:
**8:43**
